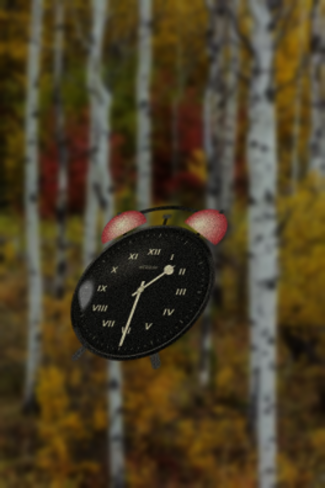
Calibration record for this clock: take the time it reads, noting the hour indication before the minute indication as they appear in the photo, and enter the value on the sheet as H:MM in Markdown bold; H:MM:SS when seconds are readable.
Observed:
**1:30**
